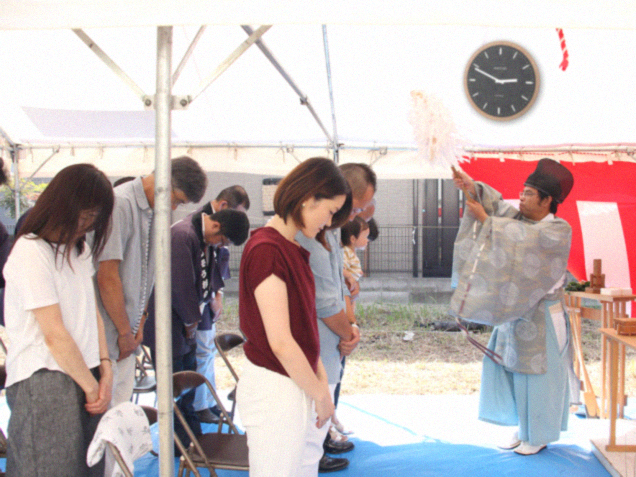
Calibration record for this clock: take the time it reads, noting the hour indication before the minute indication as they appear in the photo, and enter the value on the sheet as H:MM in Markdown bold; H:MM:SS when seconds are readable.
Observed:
**2:49**
